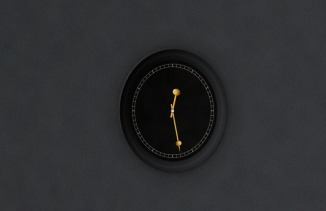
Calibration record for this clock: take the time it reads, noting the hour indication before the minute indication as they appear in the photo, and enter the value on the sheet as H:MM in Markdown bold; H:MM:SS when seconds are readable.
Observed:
**12:28**
